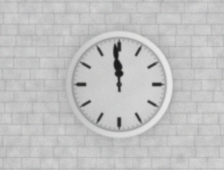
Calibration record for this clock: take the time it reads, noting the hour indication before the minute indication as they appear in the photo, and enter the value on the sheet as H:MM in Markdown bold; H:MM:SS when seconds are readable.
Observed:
**11:59**
